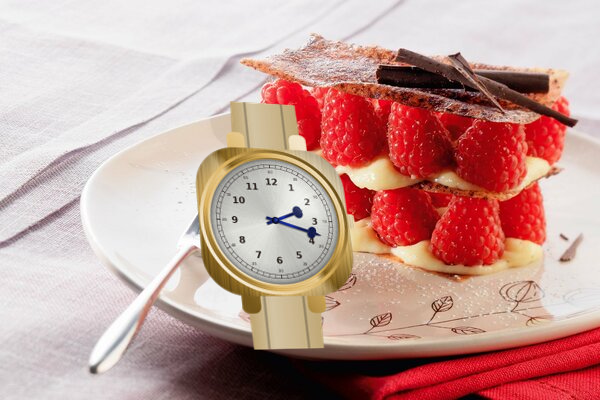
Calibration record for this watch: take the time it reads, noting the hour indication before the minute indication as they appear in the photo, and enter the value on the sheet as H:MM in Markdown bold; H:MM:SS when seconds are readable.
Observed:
**2:18**
